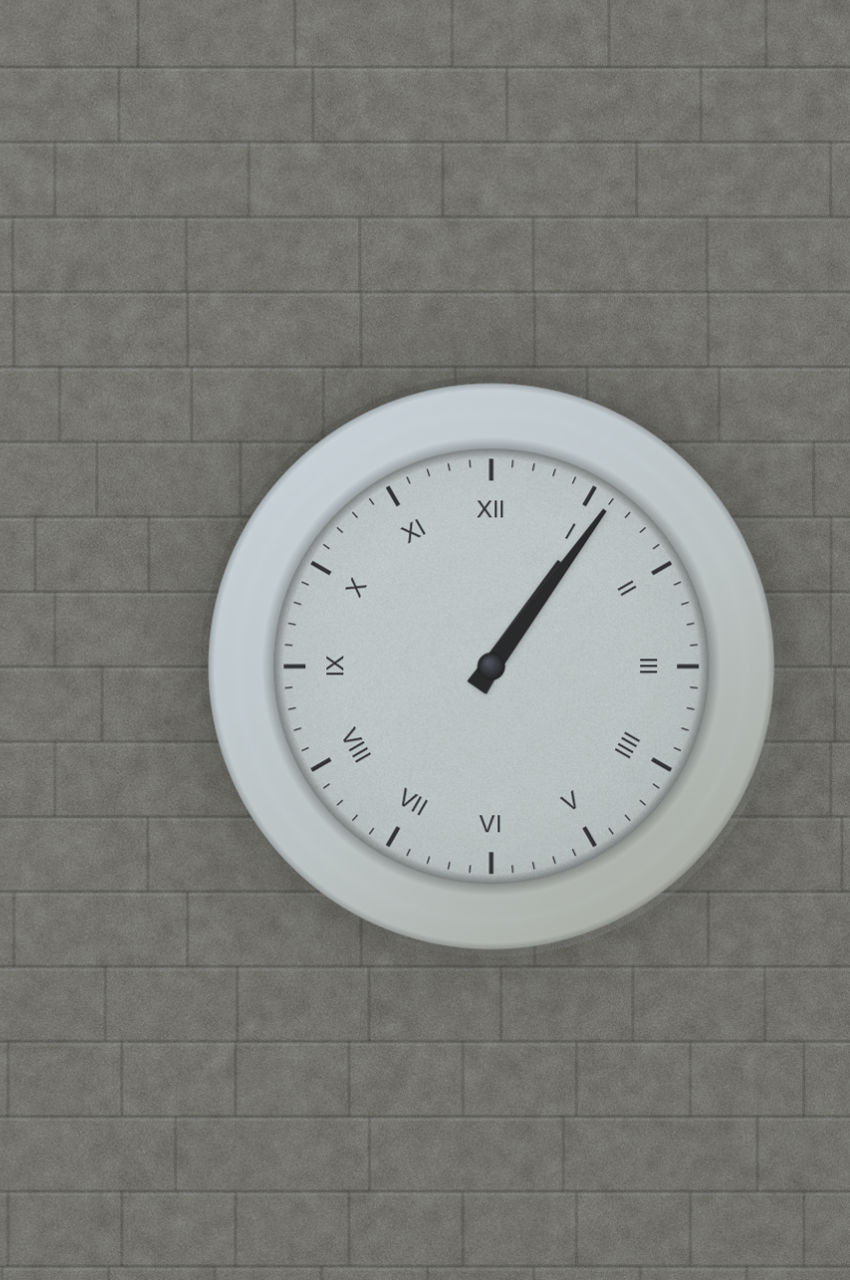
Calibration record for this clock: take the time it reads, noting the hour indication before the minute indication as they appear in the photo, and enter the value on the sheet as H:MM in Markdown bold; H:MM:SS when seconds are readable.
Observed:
**1:06**
